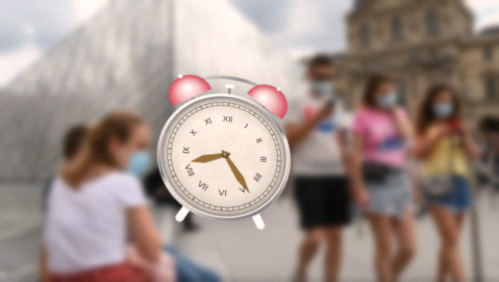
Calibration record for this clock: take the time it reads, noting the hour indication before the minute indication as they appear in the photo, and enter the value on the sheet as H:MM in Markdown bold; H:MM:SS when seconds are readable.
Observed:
**8:24**
